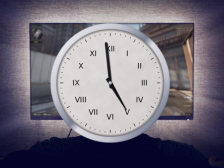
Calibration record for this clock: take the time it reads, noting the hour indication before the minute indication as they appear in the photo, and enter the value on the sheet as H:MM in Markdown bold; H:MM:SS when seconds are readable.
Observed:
**4:59**
